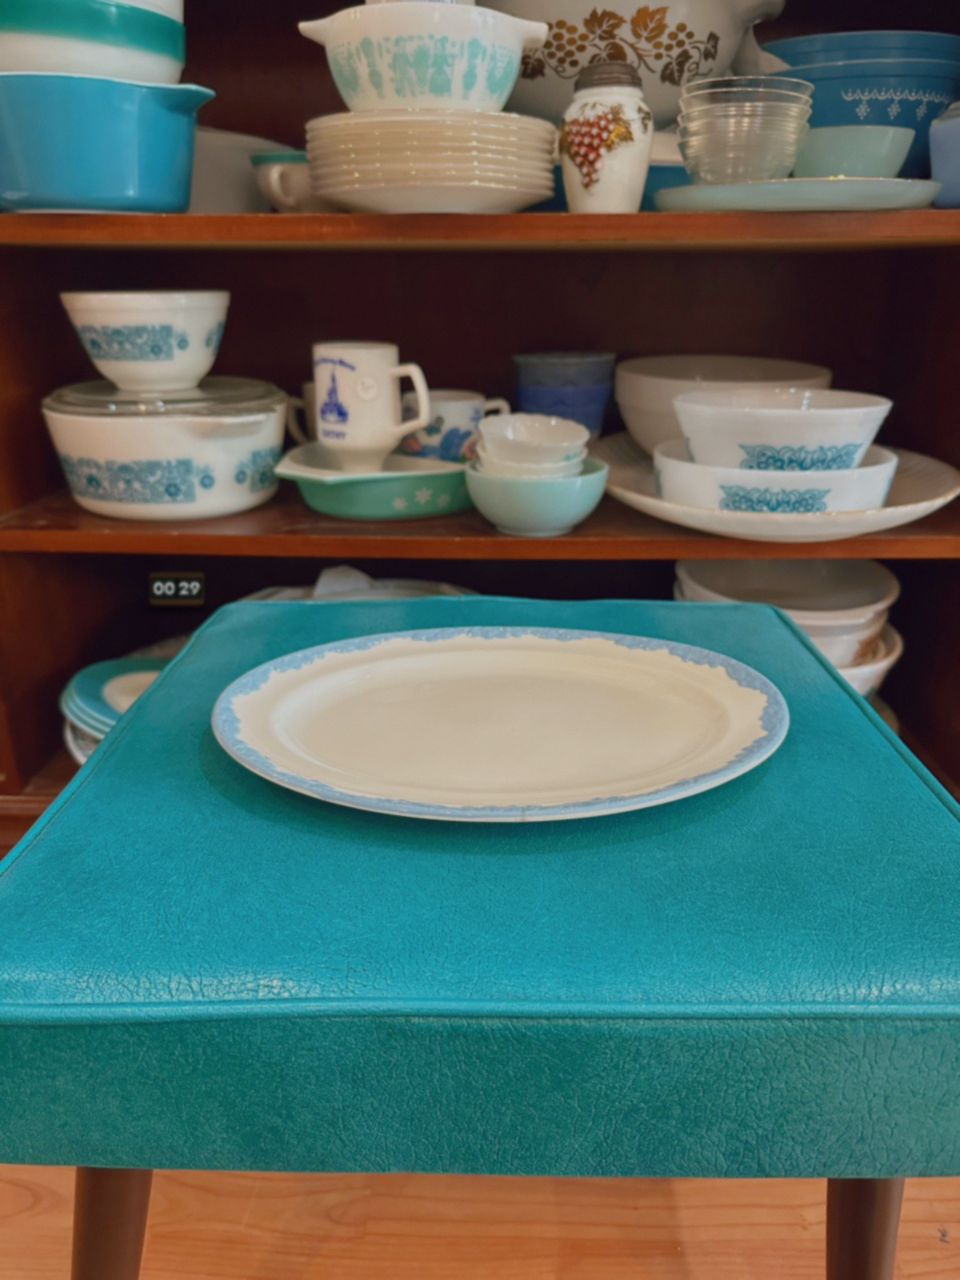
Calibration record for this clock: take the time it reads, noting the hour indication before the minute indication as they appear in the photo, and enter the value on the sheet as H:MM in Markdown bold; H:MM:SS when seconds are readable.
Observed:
**0:29**
